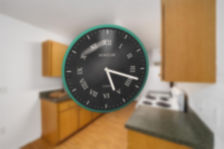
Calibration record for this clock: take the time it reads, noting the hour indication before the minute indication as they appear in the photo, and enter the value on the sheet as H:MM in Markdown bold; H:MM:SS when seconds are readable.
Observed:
**5:18**
